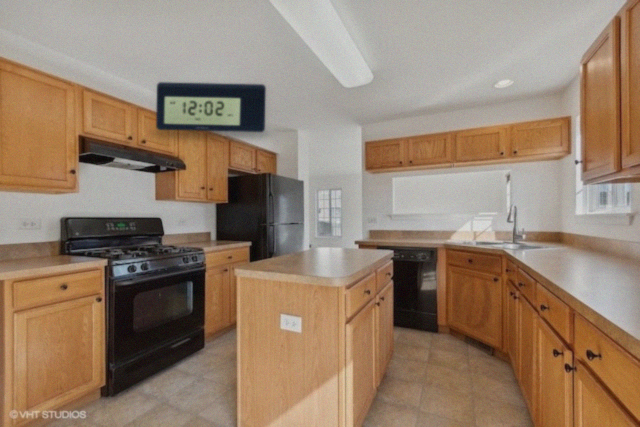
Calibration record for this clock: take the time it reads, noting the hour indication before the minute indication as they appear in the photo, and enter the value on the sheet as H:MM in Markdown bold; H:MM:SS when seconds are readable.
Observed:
**12:02**
